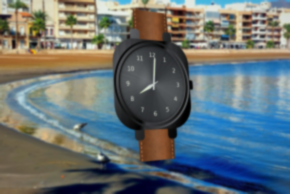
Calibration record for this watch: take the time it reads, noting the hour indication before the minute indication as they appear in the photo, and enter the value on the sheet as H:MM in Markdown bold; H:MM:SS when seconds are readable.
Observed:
**8:01**
